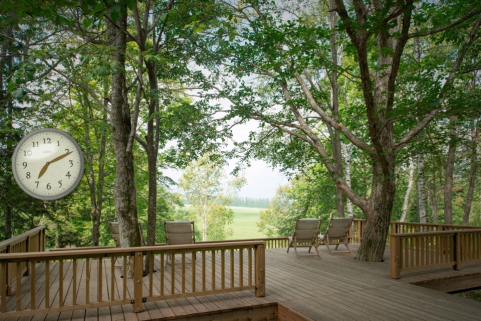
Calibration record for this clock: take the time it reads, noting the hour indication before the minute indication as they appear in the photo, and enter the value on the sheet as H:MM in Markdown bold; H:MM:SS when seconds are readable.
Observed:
**7:11**
